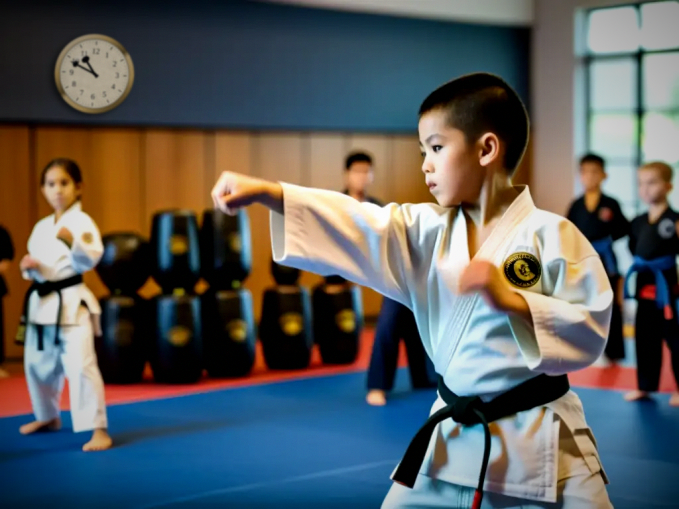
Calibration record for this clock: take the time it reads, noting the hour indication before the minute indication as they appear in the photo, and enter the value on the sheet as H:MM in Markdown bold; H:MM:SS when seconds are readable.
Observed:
**10:49**
